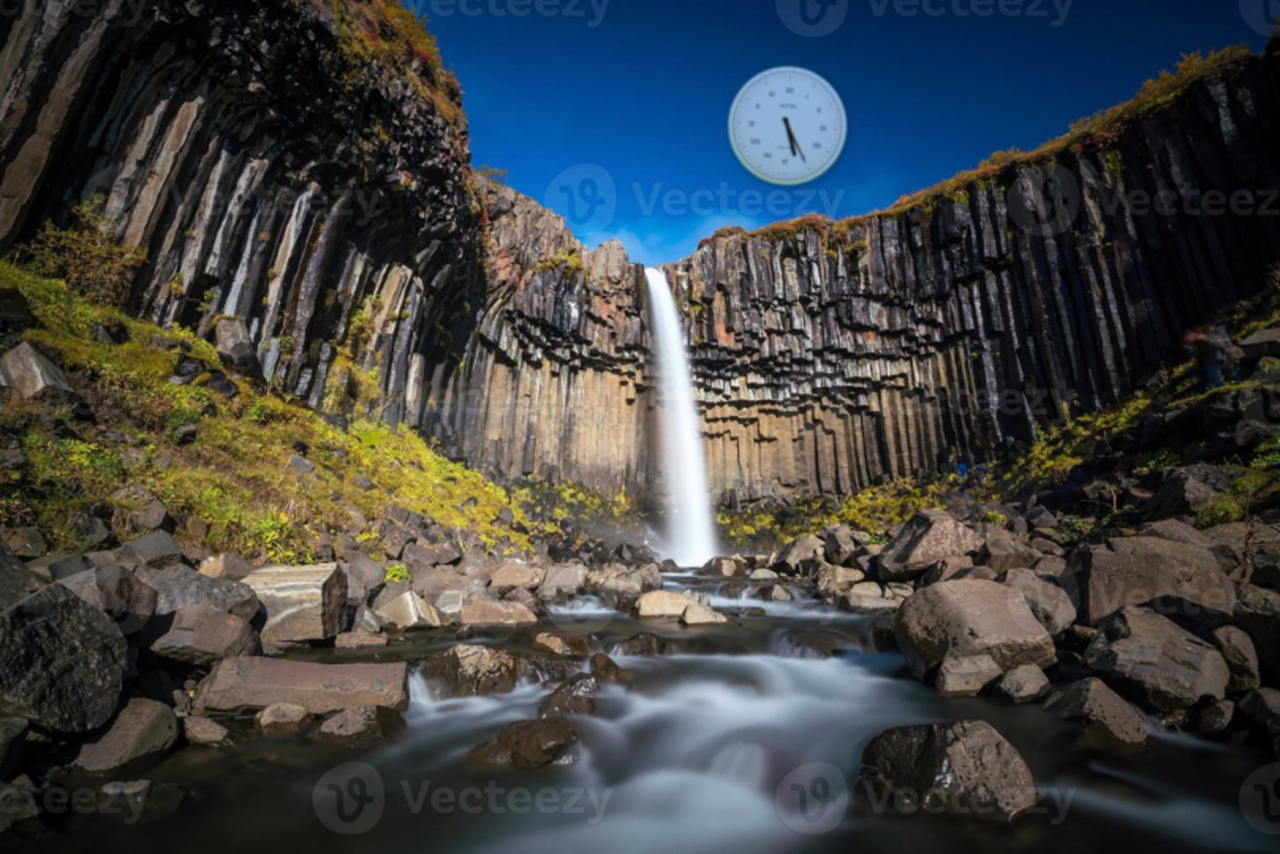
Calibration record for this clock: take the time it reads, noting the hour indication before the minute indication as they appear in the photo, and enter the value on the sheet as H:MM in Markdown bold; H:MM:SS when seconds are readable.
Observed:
**5:25**
